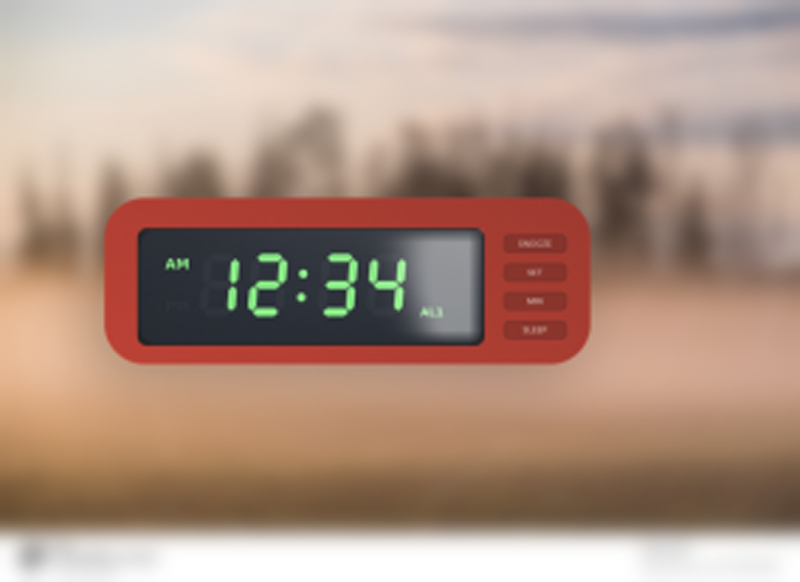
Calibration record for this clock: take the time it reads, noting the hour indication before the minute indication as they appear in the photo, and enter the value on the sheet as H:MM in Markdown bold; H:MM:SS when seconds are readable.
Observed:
**12:34**
